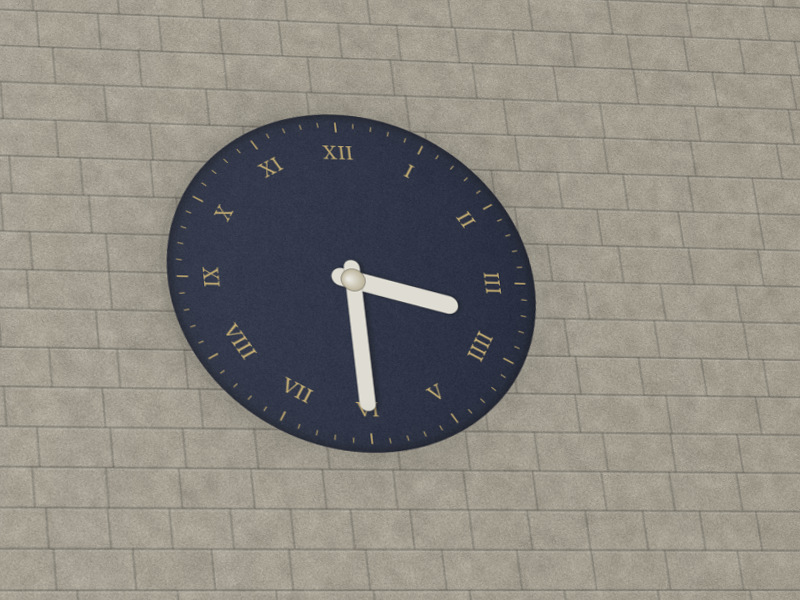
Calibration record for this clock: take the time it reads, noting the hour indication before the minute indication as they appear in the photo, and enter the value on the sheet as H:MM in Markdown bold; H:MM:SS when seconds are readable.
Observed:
**3:30**
